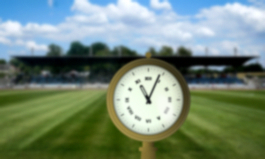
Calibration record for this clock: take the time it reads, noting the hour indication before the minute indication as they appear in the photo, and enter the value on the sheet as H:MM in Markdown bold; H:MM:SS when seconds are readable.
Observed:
**11:04**
